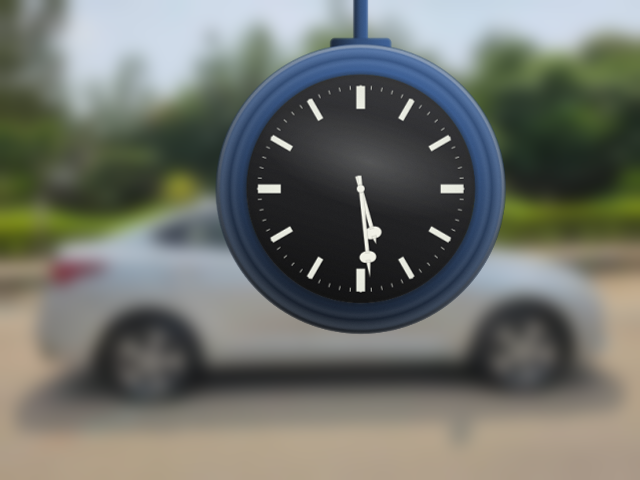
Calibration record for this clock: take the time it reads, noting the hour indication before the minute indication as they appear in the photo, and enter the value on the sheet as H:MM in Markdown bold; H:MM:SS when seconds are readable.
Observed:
**5:29**
